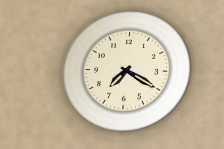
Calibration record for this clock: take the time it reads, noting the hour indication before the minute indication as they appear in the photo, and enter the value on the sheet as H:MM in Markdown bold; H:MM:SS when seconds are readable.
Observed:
**7:20**
